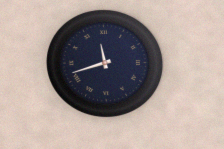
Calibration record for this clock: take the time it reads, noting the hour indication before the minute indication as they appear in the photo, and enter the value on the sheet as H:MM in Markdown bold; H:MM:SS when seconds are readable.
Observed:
**11:42**
